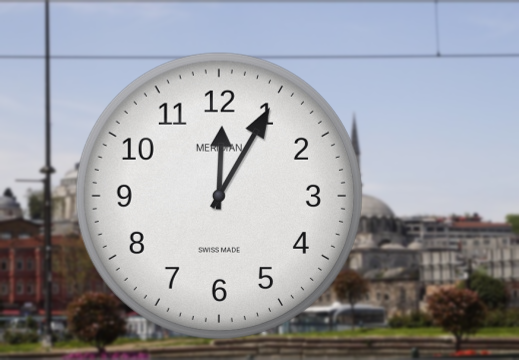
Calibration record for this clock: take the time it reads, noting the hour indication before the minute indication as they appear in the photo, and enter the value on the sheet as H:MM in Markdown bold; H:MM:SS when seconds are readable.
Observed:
**12:05**
